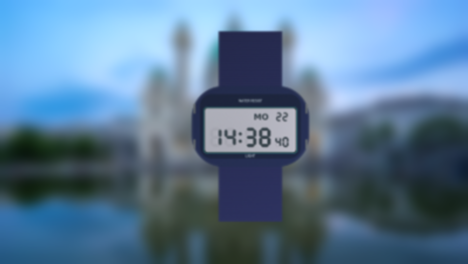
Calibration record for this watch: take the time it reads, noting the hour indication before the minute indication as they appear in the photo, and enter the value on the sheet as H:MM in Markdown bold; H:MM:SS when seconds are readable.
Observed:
**14:38**
